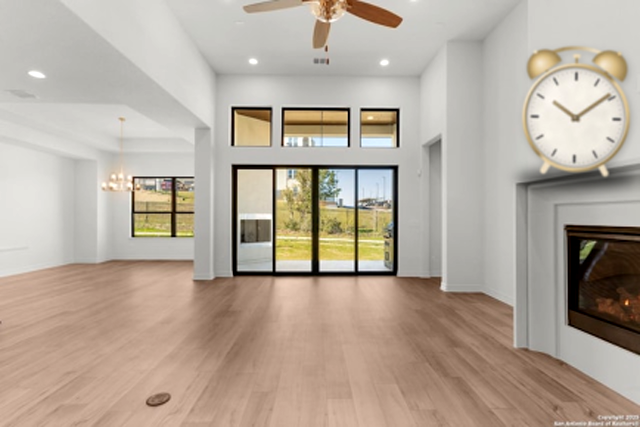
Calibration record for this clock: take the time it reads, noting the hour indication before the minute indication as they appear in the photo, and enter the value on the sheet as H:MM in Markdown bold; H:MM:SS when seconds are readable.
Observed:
**10:09**
